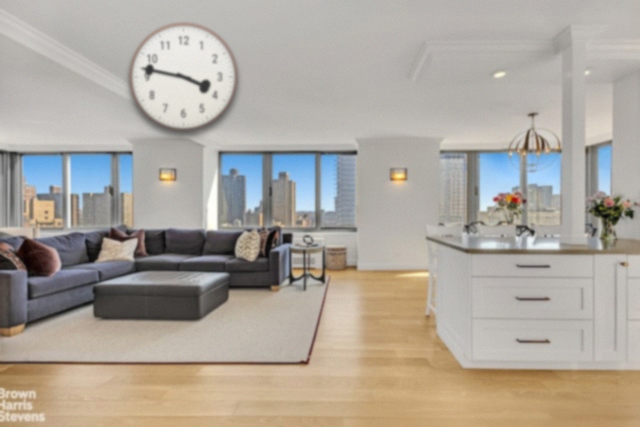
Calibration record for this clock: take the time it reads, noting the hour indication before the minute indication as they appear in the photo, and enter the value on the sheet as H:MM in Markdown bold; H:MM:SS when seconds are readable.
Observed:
**3:47**
